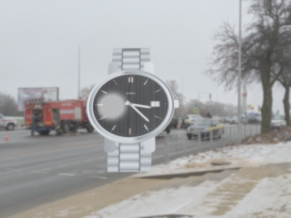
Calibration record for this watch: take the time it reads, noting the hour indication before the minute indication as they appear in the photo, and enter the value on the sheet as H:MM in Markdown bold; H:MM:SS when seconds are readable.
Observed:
**3:23**
